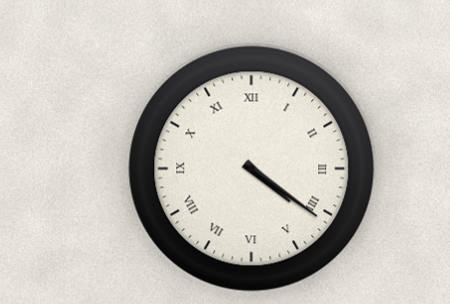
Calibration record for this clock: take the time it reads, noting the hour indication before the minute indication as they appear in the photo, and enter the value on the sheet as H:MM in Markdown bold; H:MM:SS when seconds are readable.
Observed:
**4:21**
